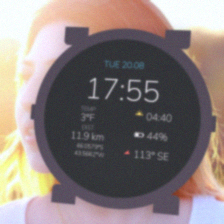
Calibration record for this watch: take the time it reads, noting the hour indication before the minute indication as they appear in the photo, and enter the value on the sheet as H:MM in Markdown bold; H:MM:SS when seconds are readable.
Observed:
**17:55**
